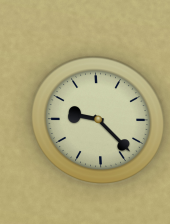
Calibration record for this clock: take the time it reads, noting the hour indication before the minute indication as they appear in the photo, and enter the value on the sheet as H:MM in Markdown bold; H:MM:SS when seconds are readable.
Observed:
**9:23**
